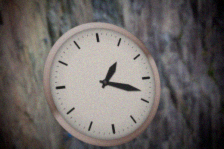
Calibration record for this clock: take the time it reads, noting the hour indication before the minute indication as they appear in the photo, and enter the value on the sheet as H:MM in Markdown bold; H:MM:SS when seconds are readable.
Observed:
**1:18**
